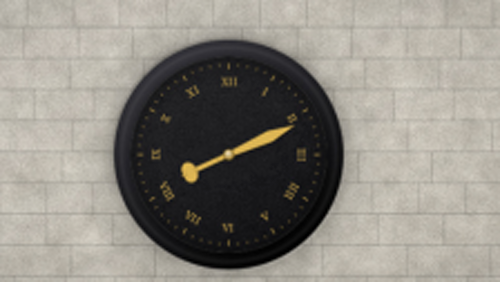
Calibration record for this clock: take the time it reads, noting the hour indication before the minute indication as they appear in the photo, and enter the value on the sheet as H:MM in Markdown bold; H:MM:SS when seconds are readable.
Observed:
**8:11**
